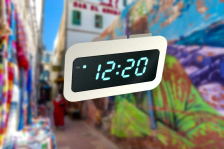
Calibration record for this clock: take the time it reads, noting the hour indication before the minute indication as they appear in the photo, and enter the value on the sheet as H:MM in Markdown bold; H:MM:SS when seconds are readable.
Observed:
**12:20**
